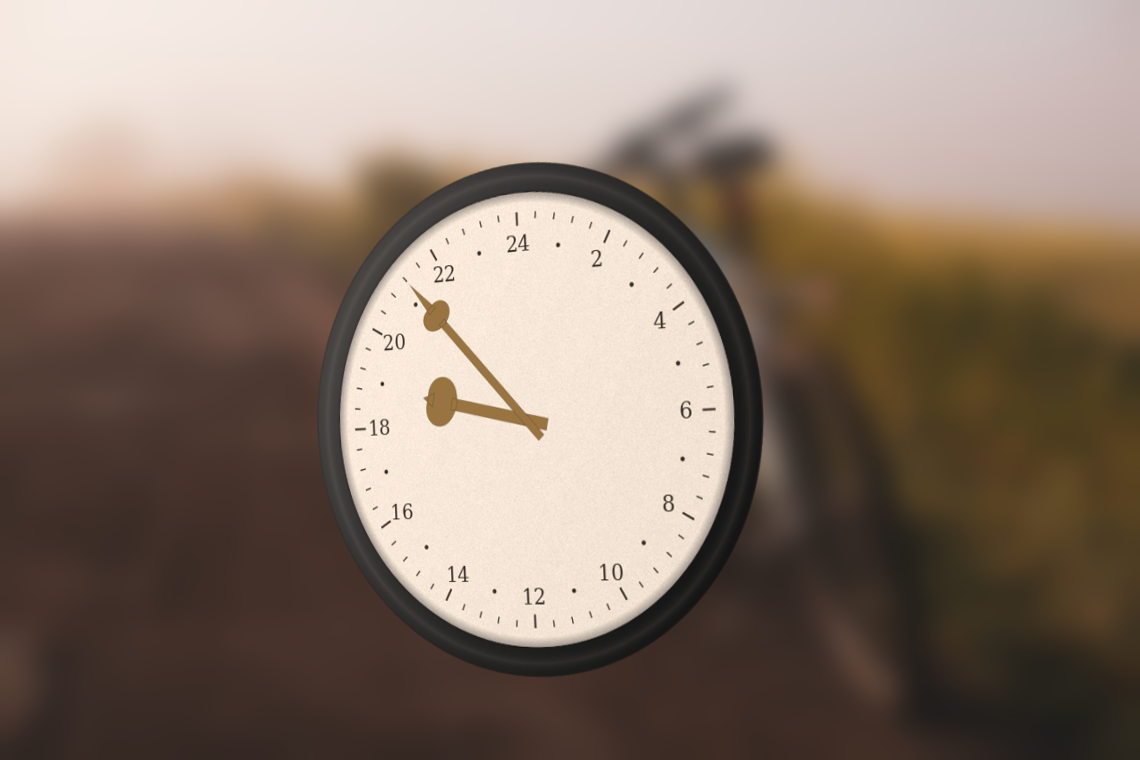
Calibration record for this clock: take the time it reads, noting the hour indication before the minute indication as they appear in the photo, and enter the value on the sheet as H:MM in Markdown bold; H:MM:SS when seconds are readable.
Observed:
**18:53**
